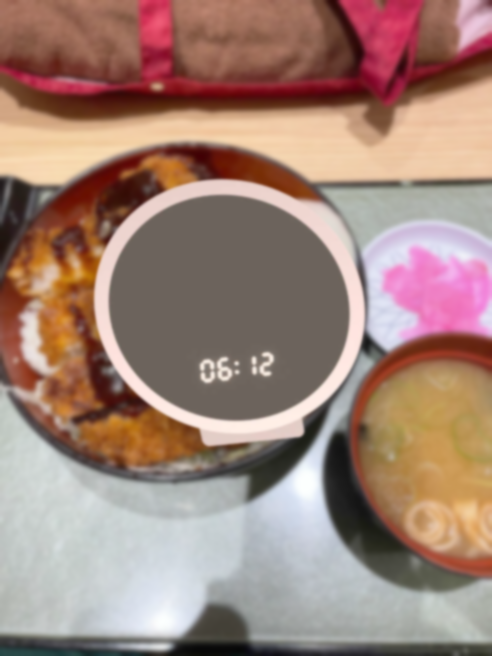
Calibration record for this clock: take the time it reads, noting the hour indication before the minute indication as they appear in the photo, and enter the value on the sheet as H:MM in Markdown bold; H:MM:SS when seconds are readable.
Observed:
**6:12**
